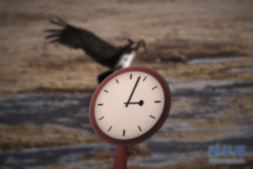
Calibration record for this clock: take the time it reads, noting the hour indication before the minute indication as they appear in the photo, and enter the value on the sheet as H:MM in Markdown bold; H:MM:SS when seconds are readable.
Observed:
**3:03**
